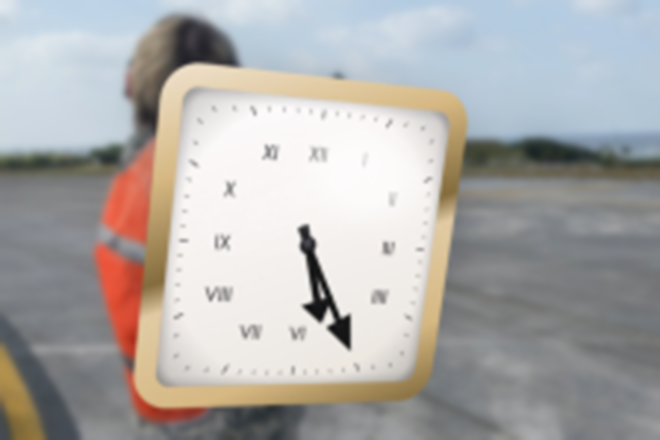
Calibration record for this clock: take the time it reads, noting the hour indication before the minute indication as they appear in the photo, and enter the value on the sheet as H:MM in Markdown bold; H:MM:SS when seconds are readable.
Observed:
**5:25**
